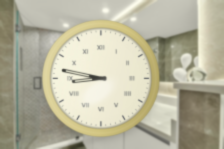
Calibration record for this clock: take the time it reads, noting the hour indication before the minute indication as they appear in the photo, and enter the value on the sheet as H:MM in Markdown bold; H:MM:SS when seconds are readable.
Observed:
**8:47**
